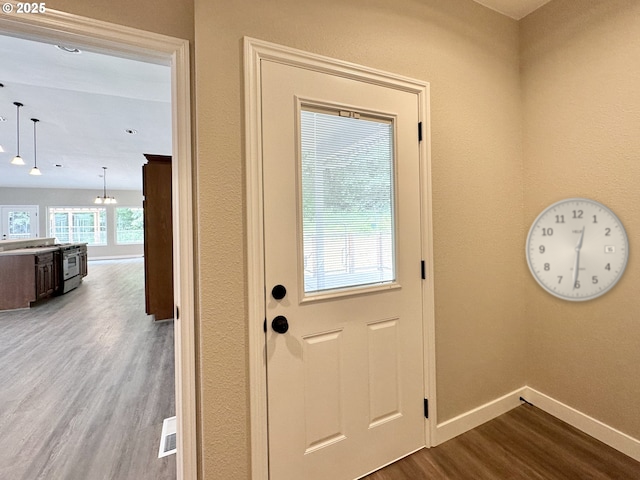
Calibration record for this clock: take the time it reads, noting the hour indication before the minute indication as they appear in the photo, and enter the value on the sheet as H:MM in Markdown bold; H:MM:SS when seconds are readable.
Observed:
**12:31**
